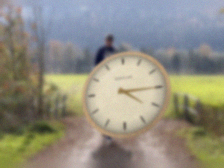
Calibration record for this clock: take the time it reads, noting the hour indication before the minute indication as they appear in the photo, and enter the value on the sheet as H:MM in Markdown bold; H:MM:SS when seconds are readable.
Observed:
**4:15**
